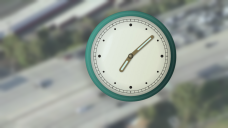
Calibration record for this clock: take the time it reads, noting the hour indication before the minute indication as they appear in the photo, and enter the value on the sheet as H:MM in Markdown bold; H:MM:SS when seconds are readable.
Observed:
**7:08**
